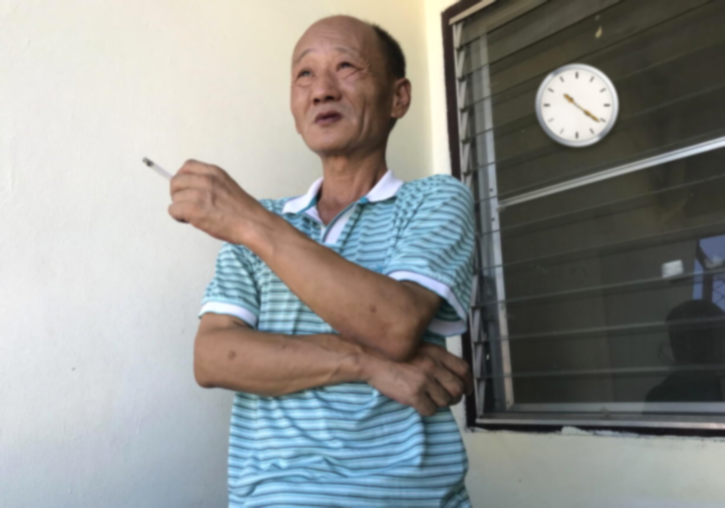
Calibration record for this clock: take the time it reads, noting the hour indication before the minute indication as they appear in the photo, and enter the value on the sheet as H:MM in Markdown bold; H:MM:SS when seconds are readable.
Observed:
**10:21**
